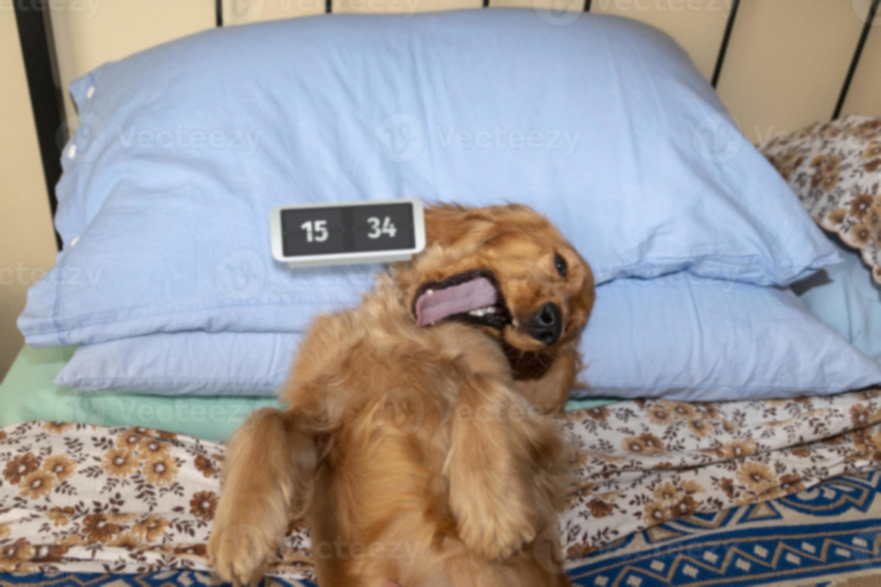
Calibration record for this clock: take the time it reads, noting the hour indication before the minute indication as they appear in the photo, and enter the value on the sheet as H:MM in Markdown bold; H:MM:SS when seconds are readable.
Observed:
**15:34**
